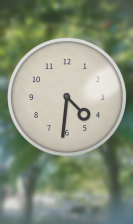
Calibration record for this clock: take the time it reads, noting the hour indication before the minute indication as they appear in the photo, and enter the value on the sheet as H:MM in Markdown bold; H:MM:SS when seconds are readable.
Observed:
**4:31**
